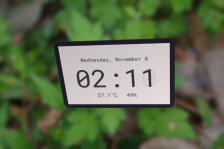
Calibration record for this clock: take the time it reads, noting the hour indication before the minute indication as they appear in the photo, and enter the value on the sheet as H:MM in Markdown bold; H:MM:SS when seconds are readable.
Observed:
**2:11**
